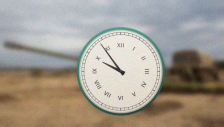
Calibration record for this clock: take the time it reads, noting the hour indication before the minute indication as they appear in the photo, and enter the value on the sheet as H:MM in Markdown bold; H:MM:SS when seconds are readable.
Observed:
**9:54**
